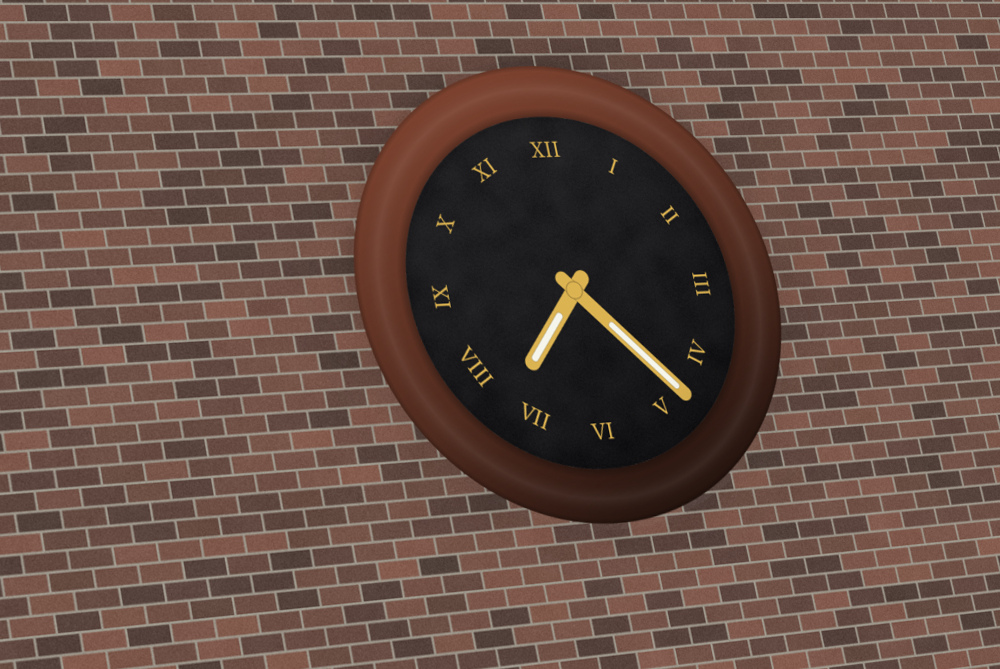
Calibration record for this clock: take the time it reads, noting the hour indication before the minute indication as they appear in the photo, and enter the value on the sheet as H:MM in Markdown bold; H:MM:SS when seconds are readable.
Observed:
**7:23**
